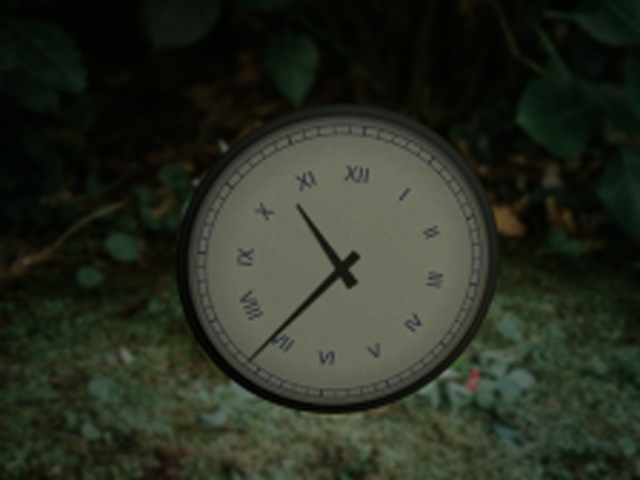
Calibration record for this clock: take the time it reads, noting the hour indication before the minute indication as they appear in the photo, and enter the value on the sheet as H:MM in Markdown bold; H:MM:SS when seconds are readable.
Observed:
**10:36**
